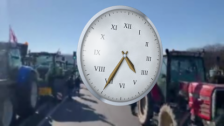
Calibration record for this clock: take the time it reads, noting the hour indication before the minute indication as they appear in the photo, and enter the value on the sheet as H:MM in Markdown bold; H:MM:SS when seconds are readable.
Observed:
**4:35**
